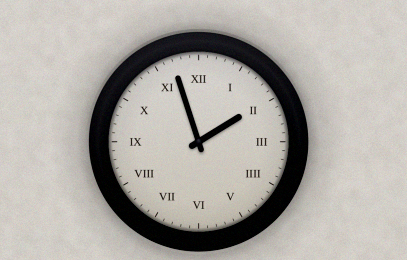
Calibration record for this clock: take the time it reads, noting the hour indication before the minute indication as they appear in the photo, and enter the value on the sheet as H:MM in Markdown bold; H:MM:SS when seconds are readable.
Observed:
**1:57**
